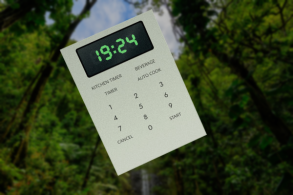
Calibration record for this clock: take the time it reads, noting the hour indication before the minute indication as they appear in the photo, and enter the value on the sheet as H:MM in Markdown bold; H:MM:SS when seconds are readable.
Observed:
**19:24**
